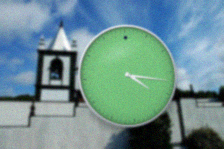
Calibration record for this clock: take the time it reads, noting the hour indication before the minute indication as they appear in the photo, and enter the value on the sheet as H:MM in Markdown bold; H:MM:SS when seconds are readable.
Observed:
**4:17**
